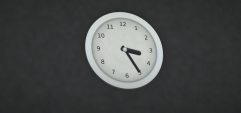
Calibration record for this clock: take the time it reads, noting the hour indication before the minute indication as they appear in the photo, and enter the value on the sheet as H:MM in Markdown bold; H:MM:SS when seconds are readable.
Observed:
**3:25**
